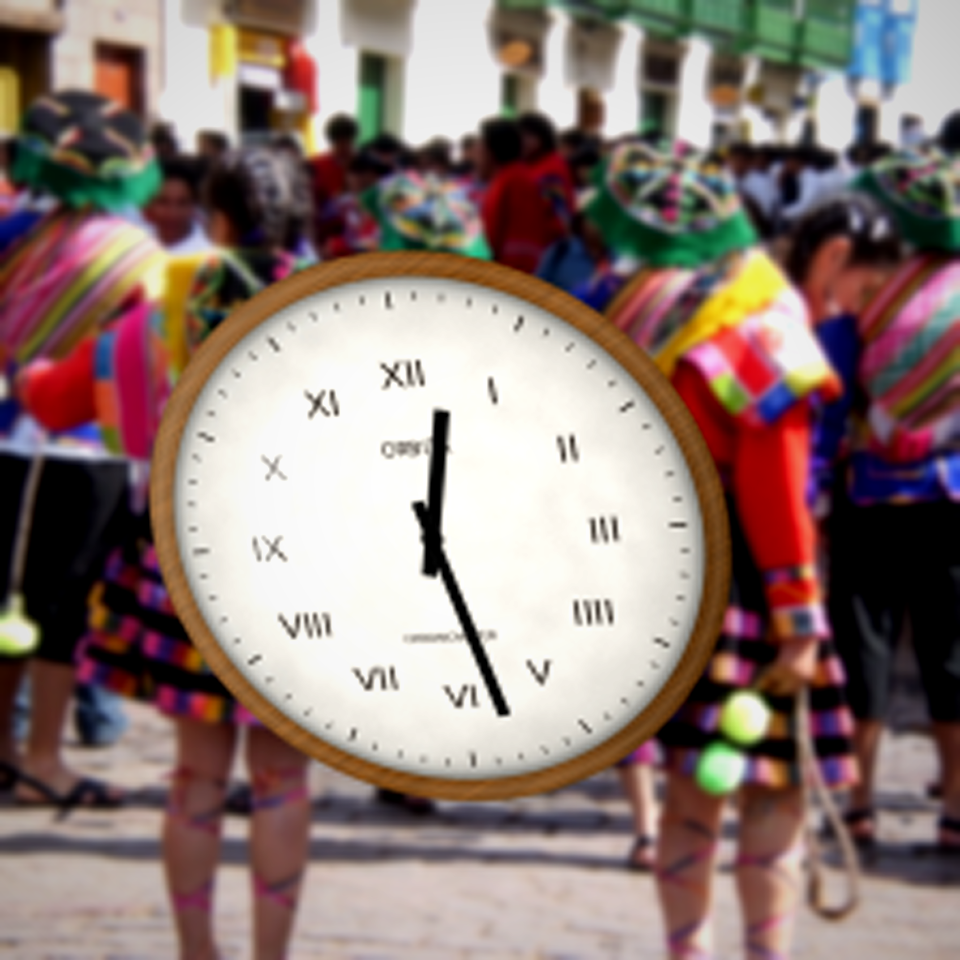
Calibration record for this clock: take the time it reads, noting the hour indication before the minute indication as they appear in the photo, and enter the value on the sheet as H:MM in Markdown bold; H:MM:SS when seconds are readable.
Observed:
**12:28**
